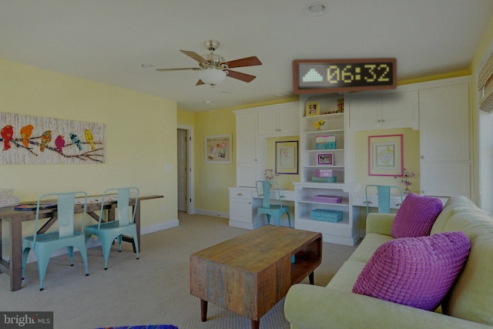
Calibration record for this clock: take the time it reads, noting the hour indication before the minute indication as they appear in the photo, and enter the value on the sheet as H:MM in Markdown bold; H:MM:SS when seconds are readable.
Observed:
**6:32**
